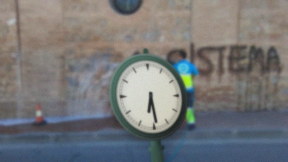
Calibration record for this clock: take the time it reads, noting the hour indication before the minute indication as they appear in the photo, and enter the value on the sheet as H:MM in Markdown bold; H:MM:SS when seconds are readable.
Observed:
**6:29**
